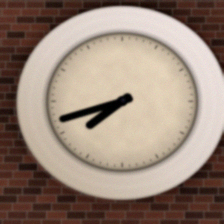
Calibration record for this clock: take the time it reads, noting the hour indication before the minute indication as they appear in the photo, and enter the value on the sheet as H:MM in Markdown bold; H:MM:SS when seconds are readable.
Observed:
**7:42**
